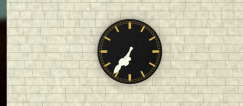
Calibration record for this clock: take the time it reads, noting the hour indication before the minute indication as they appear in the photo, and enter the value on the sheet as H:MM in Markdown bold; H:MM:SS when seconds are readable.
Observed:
**6:36**
